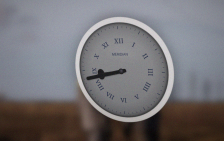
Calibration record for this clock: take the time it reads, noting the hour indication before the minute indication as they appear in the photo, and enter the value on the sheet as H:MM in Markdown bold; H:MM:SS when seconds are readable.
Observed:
**8:43**
